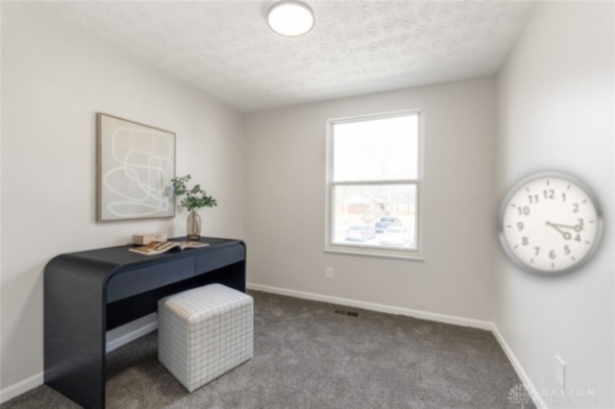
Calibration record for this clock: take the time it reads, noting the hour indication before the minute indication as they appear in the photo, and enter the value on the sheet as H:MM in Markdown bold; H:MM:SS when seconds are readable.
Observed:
**4:17**
